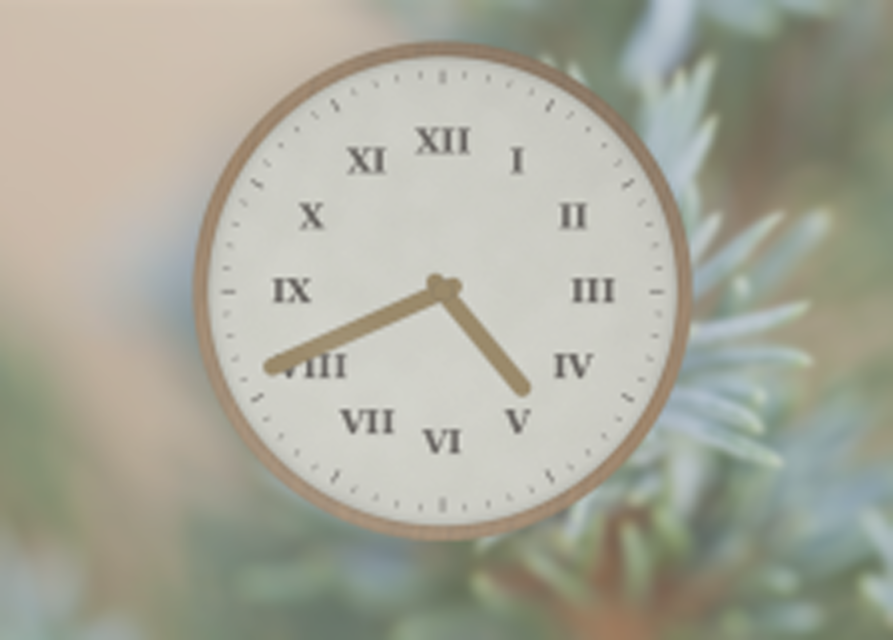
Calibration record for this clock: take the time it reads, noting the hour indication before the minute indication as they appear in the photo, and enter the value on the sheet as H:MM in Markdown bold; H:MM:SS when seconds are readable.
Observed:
**4:41**
